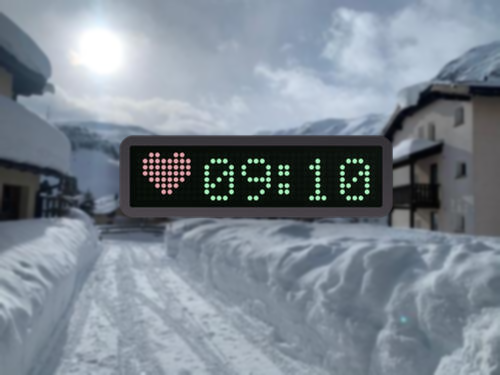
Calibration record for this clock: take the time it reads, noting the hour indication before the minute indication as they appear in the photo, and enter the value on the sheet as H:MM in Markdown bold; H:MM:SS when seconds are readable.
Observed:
**9:10**
